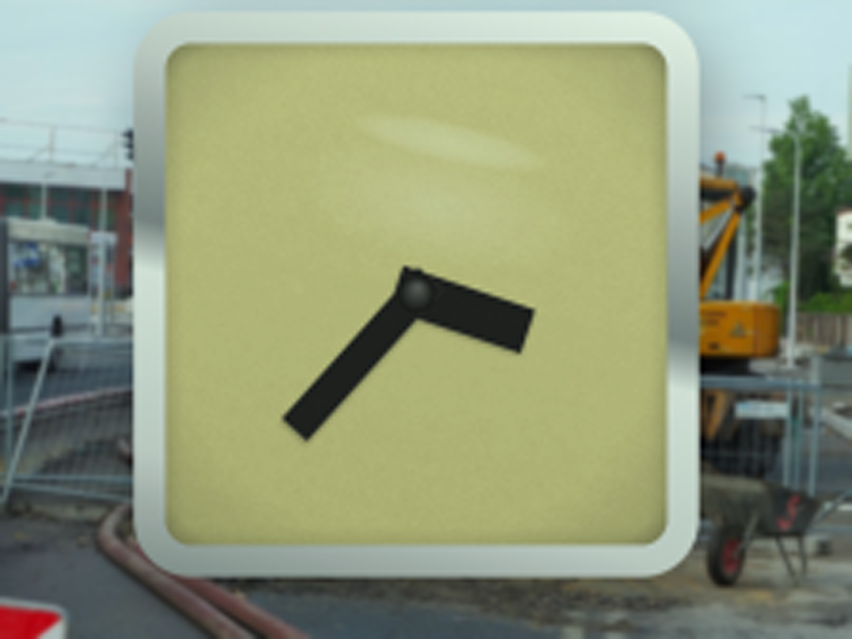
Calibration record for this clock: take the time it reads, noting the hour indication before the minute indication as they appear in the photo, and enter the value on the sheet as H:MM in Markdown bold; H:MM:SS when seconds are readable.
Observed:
**3:37**
